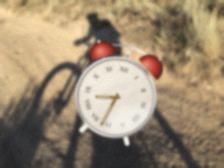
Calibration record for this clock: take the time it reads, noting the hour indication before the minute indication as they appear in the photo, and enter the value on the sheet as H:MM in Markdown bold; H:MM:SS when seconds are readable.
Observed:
**8:32**
